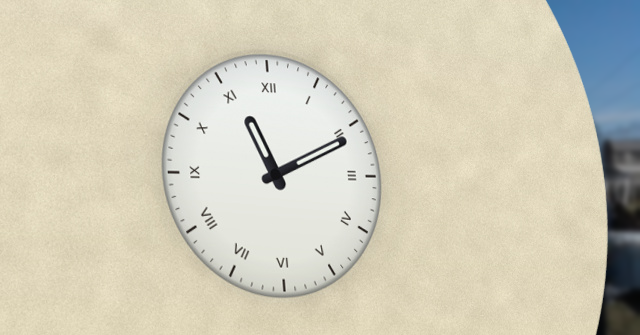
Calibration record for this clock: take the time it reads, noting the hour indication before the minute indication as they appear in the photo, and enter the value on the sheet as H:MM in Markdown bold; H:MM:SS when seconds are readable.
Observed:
**11:11**
